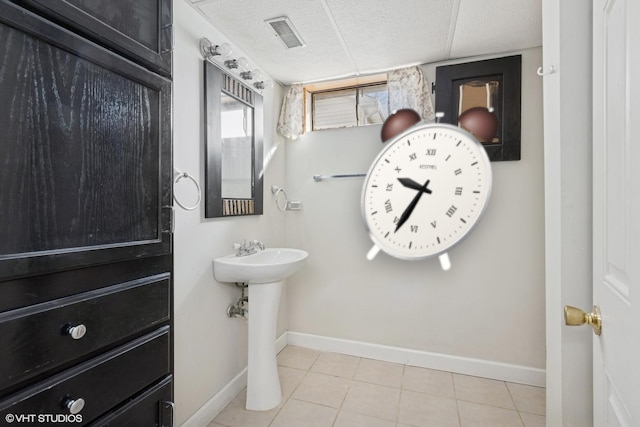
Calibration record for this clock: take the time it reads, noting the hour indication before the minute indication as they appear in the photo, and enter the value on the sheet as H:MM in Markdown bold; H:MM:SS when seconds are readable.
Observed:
**9:34**
